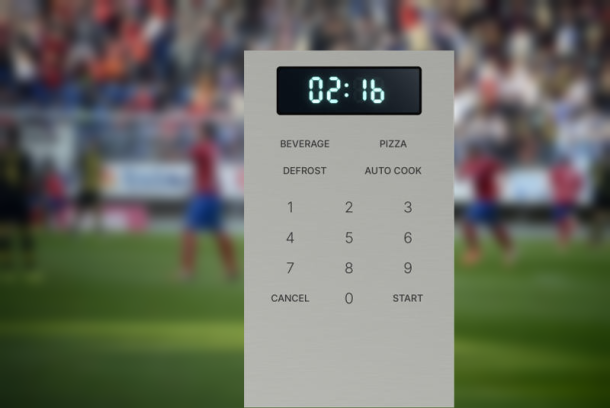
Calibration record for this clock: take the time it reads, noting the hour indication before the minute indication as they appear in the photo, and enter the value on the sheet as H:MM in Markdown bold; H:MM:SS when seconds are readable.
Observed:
**2:16**
